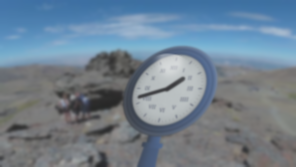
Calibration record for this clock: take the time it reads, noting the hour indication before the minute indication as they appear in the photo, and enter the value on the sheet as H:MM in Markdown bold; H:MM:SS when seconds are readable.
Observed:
**1:42**
